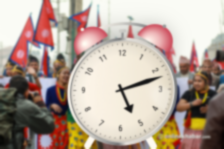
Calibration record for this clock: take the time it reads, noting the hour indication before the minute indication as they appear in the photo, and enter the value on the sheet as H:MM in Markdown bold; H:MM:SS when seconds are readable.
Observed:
**5:12**
